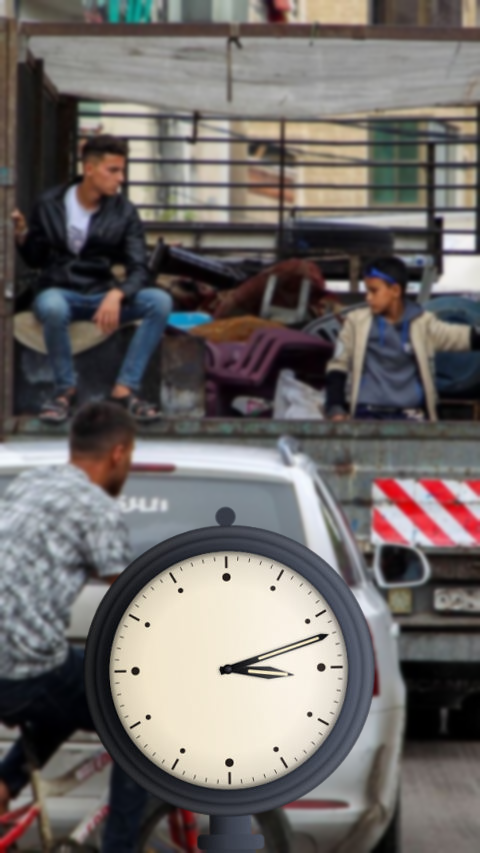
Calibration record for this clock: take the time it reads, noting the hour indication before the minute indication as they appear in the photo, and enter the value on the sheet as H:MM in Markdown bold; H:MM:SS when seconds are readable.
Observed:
**3:12**
